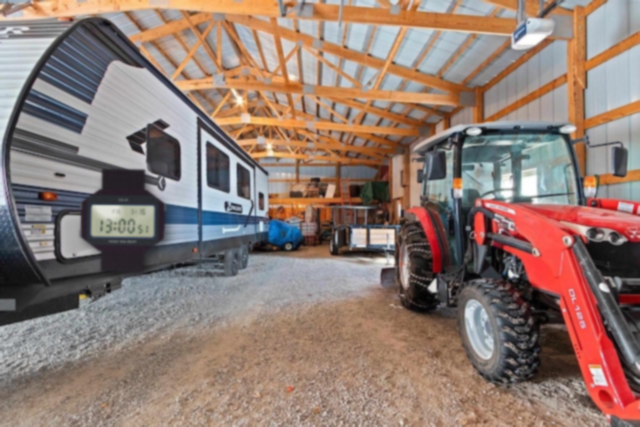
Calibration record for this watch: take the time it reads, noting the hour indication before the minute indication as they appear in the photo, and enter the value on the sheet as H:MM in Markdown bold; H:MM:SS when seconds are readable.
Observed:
**13:00**
